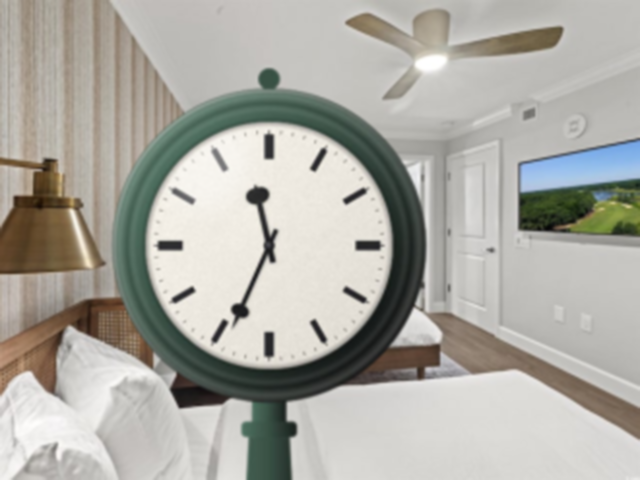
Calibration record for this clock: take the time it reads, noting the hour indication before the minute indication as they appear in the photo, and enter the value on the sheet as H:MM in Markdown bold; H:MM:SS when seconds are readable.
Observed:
**11:34**
